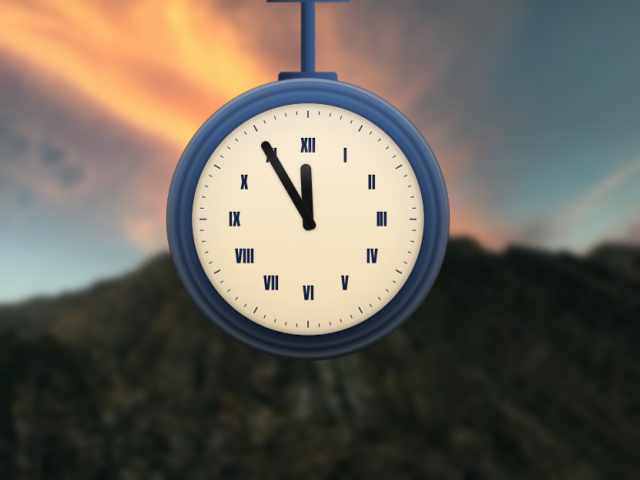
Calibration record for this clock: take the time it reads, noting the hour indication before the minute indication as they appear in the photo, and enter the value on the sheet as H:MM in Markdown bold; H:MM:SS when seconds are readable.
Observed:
**11:55**
